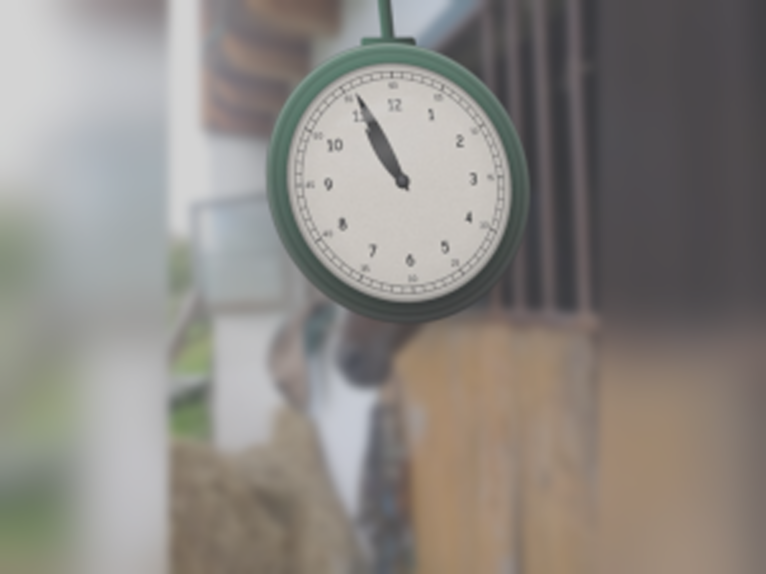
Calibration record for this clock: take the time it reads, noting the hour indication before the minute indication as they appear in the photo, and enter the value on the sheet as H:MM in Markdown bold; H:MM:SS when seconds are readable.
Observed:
**10:56**
